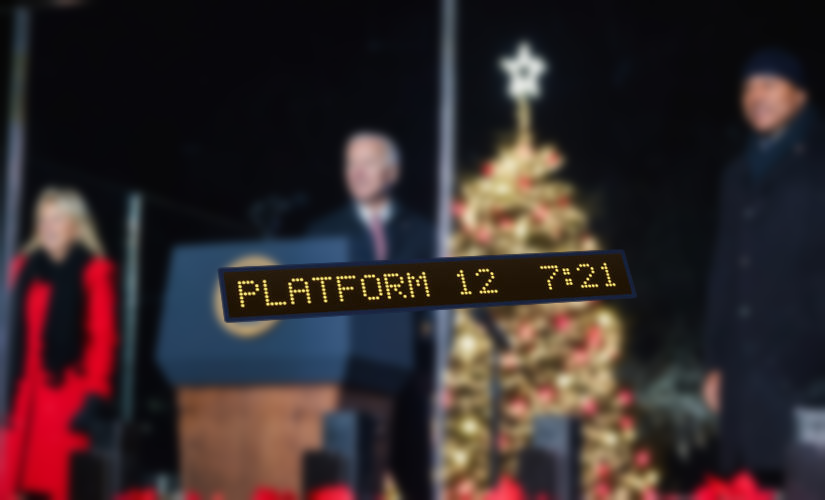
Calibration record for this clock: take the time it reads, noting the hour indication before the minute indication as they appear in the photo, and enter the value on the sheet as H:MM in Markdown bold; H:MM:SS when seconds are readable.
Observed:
**7:21**
